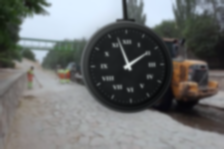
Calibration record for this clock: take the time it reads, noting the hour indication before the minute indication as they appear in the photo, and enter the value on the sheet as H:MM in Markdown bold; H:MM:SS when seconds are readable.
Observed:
**1:57**
